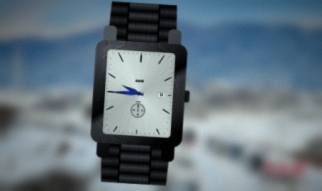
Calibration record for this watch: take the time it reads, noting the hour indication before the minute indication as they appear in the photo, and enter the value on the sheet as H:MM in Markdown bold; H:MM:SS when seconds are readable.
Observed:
**9:45**
